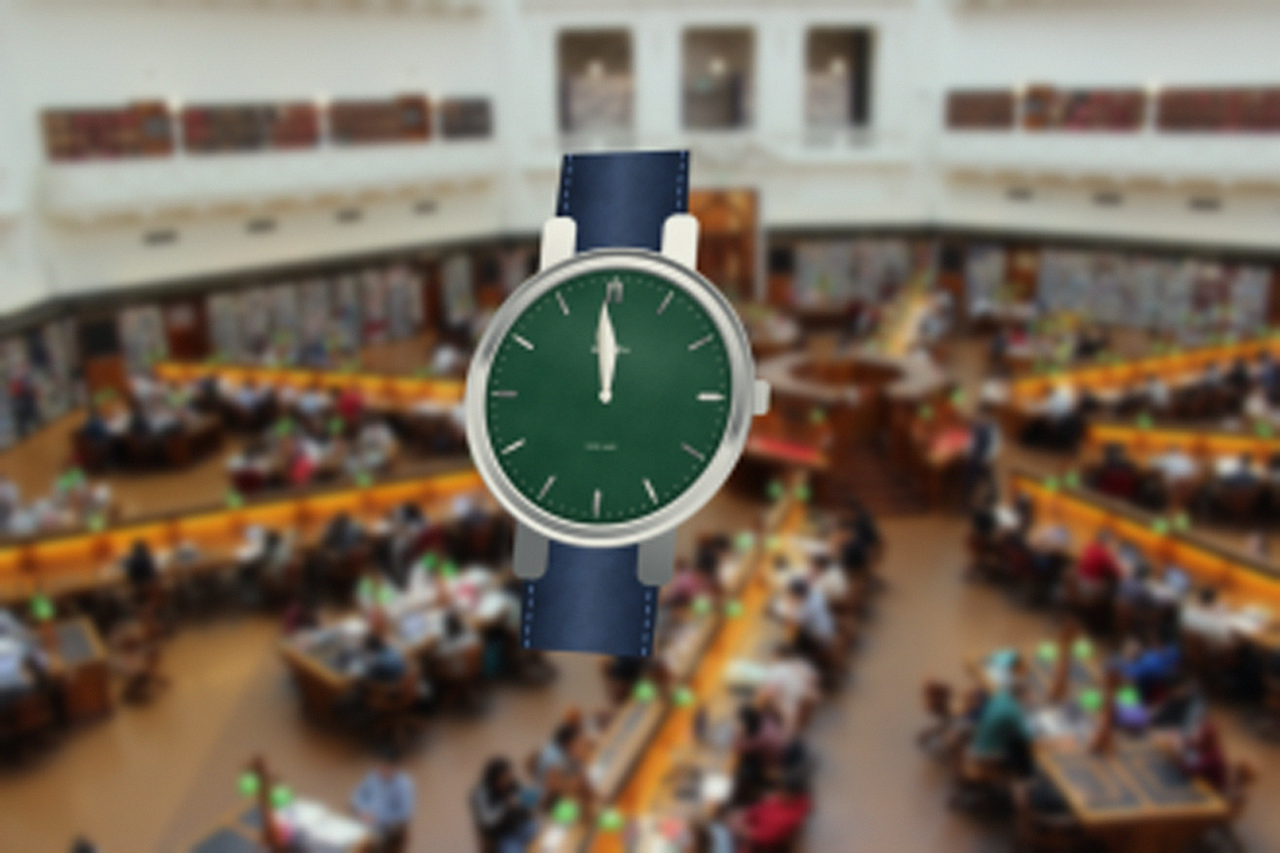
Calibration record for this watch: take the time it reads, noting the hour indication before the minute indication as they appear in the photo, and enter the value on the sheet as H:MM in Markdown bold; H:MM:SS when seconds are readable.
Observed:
**11:59**
